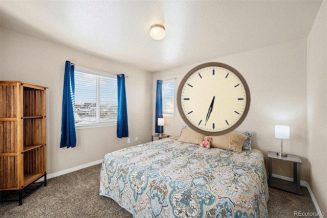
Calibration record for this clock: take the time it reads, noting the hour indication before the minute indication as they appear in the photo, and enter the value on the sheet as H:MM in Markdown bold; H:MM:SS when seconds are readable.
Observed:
**6:33**
